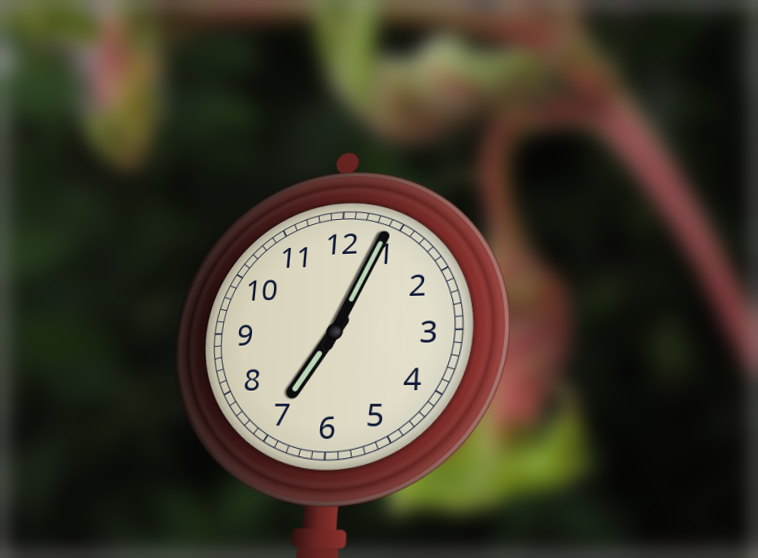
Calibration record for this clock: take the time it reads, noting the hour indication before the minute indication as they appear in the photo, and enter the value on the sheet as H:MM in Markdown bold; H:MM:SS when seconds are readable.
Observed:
**7:04**
